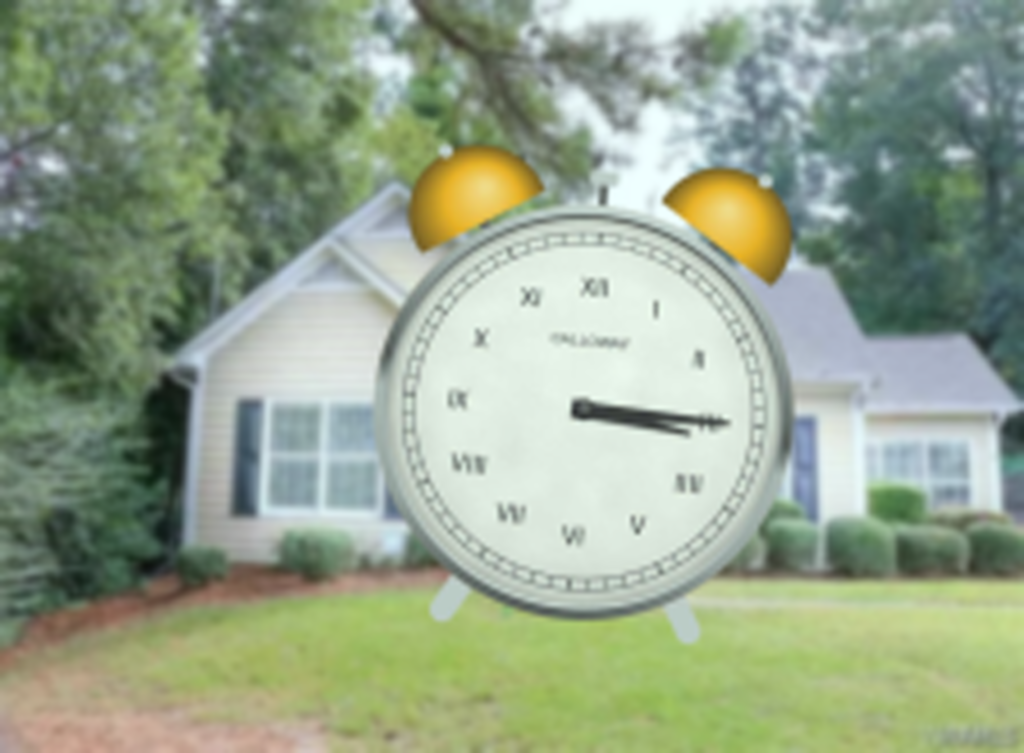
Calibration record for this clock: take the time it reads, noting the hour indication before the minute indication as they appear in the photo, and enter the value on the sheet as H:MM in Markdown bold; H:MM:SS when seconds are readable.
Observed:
**3:15**
